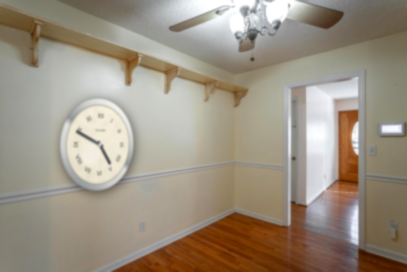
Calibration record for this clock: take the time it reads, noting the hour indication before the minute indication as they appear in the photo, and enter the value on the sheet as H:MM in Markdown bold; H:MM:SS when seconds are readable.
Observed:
**4:49**
